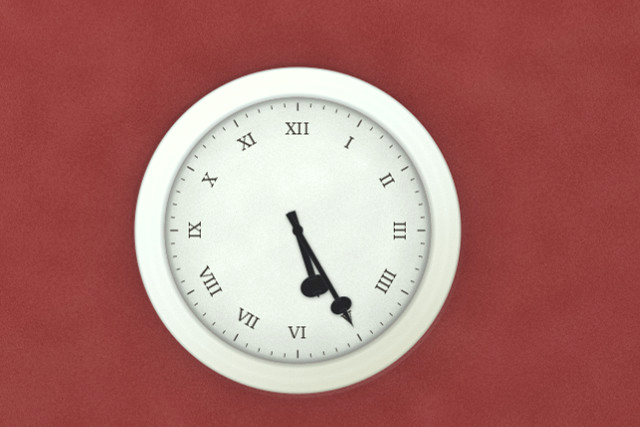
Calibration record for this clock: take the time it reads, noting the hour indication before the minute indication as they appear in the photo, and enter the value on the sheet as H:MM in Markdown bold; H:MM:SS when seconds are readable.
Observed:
**5:25**
